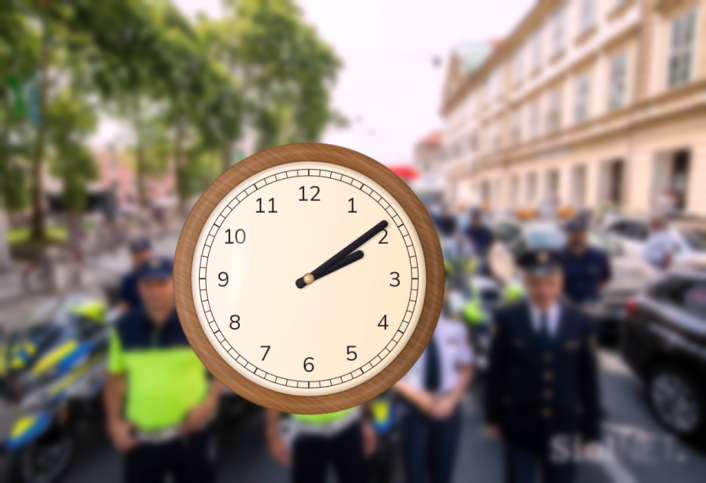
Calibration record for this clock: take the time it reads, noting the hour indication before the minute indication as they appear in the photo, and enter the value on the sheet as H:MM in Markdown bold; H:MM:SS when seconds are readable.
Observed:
**2:09**
